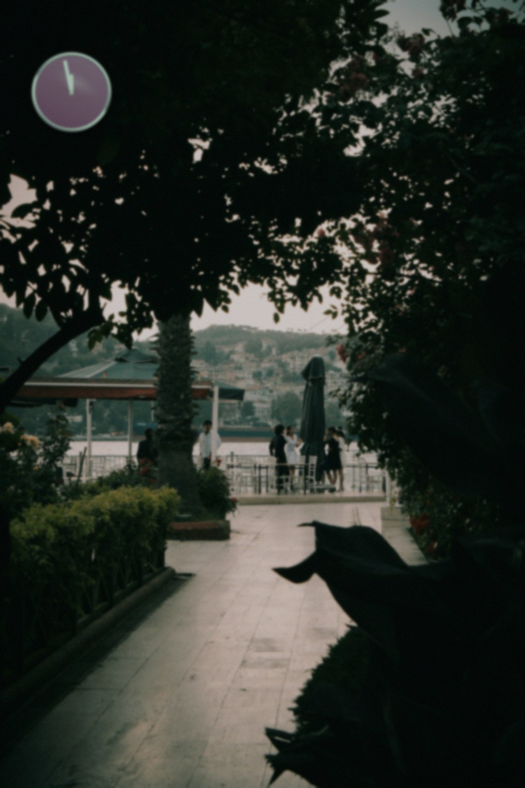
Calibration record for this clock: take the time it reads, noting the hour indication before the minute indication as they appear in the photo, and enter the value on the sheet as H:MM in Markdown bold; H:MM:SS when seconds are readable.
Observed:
**11:58**
